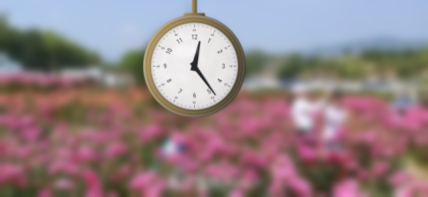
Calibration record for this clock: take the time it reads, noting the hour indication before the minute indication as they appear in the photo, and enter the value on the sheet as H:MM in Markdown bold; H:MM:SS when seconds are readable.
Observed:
**12:24**
